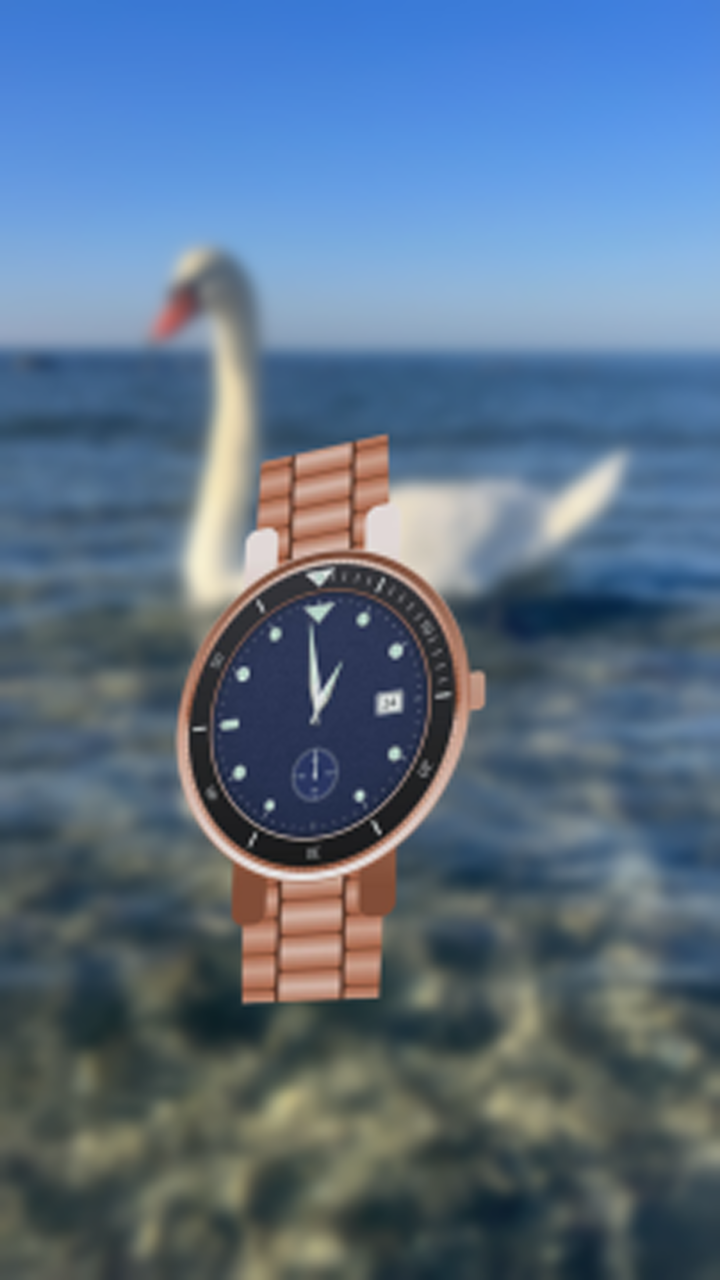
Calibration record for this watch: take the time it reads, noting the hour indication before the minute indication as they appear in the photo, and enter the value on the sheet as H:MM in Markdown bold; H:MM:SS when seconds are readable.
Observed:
**12:59**
